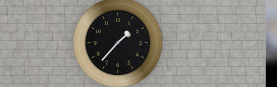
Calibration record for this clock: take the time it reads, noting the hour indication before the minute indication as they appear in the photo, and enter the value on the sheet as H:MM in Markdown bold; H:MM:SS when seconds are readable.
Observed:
**1:37**
